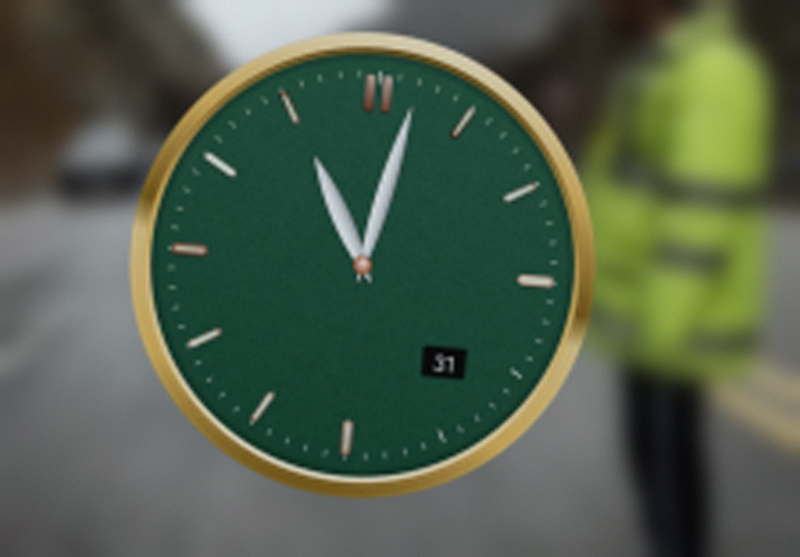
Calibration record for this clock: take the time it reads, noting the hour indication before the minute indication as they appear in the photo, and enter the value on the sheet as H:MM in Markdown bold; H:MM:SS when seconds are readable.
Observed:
**11:02**
